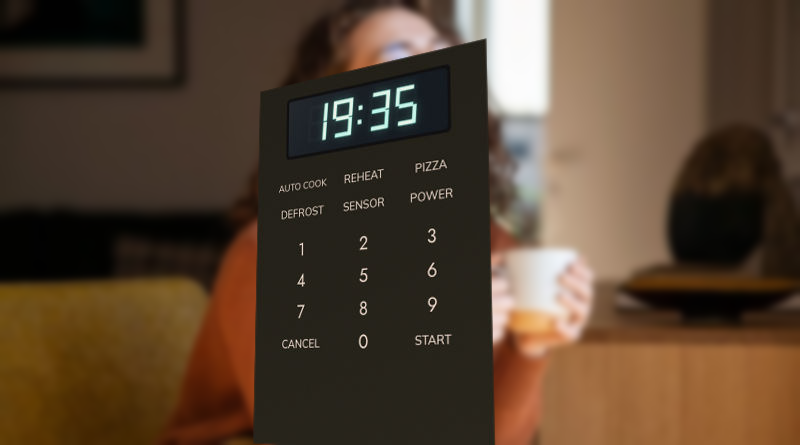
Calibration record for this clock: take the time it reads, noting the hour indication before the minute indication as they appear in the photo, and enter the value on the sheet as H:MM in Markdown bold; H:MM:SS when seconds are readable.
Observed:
**19:35**
